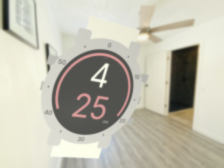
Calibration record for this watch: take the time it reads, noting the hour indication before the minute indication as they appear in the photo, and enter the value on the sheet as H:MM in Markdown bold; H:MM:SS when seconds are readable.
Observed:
**4:25**
